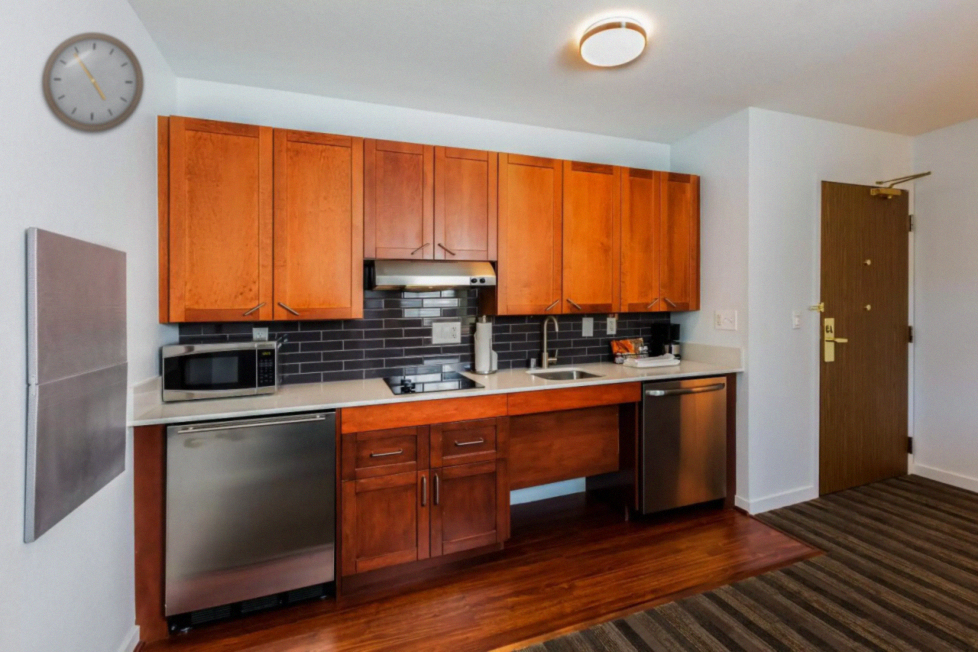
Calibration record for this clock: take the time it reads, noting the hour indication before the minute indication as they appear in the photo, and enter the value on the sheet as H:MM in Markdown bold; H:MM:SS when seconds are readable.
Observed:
**4:54**
